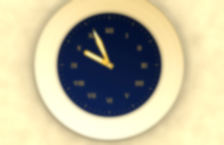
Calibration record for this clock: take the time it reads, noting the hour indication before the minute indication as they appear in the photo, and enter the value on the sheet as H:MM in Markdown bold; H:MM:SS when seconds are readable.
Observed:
**9:56**
